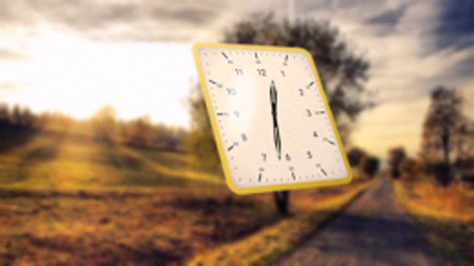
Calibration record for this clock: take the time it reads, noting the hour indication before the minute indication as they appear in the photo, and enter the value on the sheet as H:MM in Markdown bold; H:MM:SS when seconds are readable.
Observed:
**12:32**
